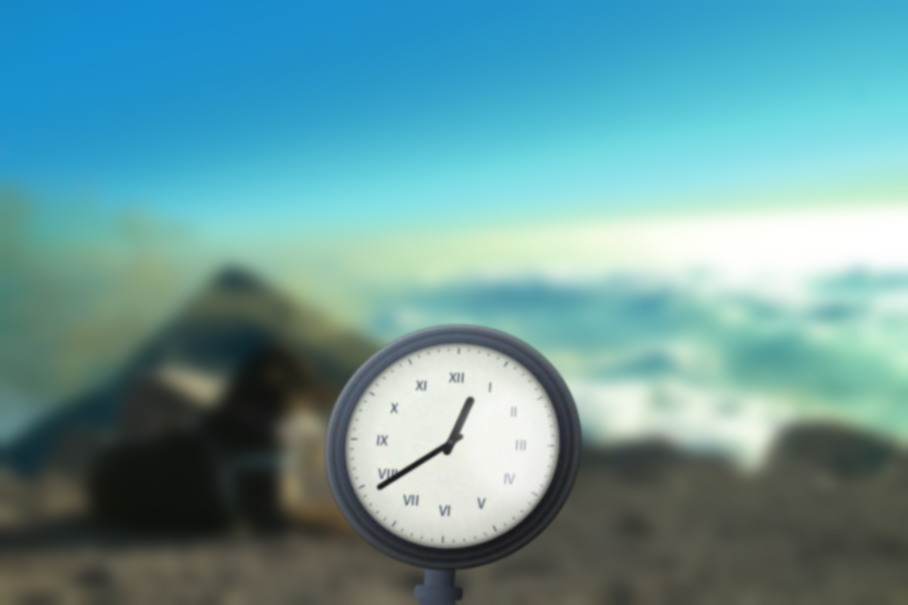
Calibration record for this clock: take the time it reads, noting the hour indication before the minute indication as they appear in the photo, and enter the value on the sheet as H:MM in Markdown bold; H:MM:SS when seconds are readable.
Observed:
**12:39**
